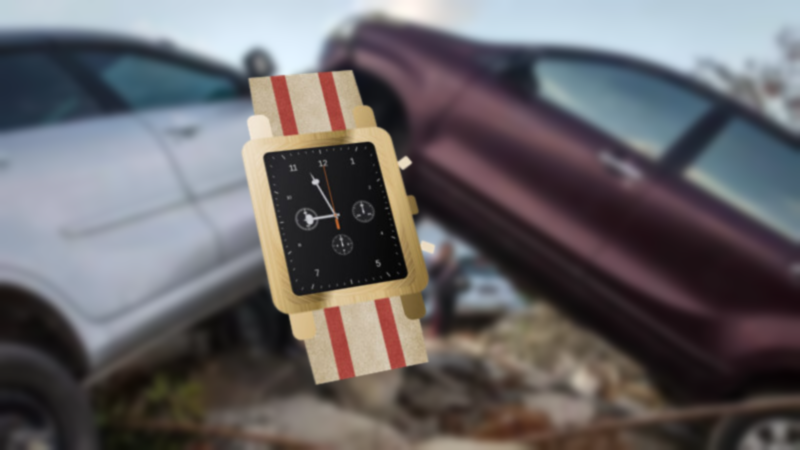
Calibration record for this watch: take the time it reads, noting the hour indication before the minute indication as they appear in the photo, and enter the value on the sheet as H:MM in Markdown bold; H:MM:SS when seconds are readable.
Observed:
**8:57**
